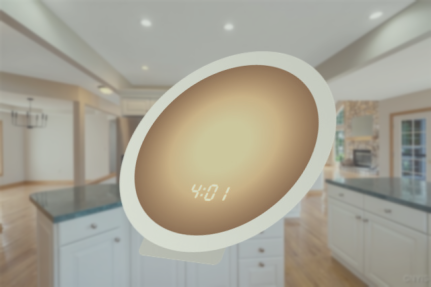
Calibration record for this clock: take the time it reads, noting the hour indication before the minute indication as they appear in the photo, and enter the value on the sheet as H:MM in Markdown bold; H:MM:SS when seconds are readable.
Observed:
**4:01**
